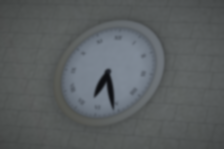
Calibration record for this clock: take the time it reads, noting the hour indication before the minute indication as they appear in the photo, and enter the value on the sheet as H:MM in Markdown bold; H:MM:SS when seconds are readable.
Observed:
**6:26**
